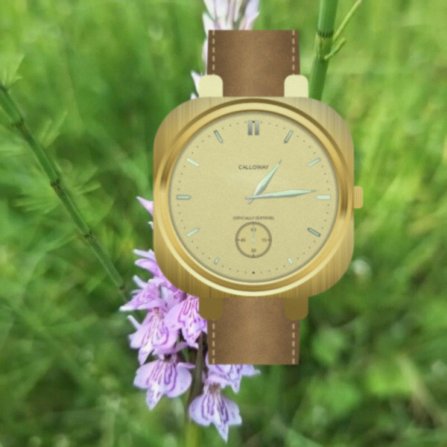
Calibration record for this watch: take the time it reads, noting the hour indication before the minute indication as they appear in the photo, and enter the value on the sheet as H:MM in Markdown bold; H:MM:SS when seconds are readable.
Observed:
**1:14**
